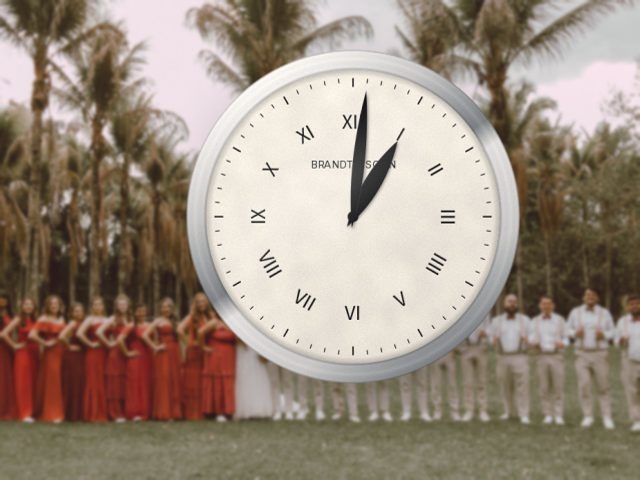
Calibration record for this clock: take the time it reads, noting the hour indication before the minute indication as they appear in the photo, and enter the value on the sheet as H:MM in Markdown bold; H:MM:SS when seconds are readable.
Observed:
**1:01**
